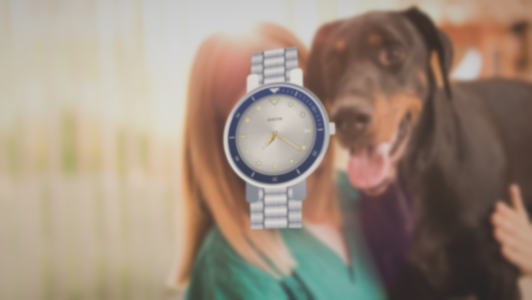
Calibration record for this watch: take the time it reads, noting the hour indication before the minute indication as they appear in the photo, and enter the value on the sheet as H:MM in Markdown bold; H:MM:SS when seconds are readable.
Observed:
**7:21**
